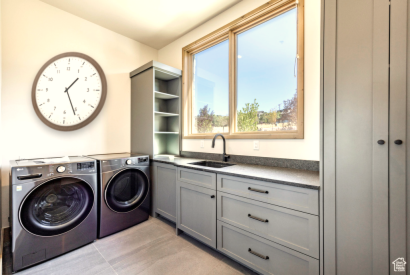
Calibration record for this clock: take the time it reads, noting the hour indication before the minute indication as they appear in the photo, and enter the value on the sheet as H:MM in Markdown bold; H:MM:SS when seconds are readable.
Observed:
**1:26**
